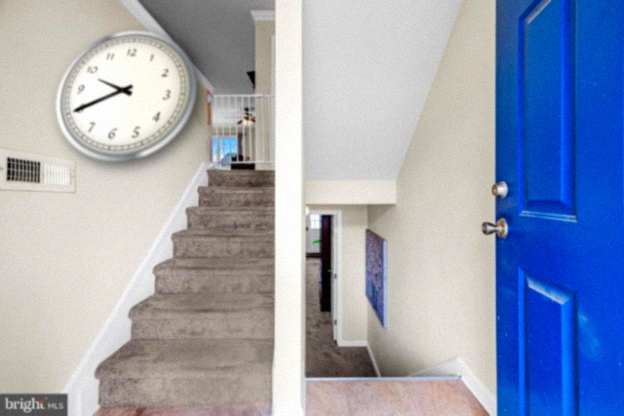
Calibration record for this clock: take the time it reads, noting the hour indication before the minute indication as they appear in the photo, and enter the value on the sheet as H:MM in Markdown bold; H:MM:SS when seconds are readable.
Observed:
**9:40**
